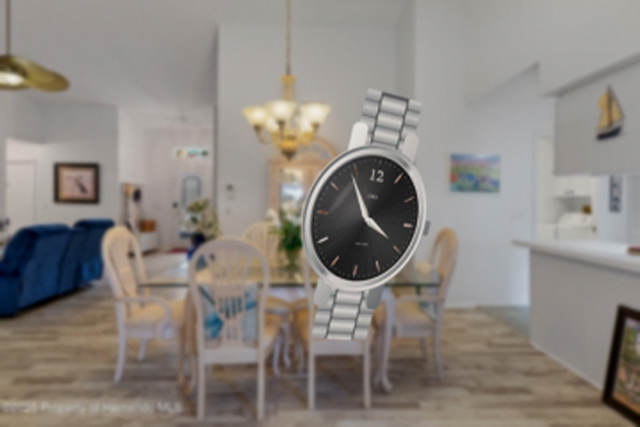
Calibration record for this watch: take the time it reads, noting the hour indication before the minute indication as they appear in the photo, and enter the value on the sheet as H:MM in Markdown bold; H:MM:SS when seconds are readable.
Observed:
**3:54**
